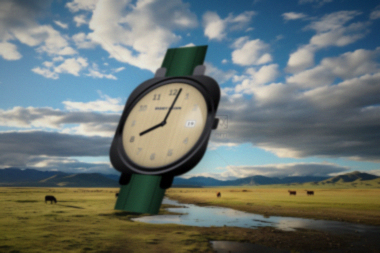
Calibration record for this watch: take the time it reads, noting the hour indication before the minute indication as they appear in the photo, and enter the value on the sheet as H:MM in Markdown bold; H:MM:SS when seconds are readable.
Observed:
**8:02**
